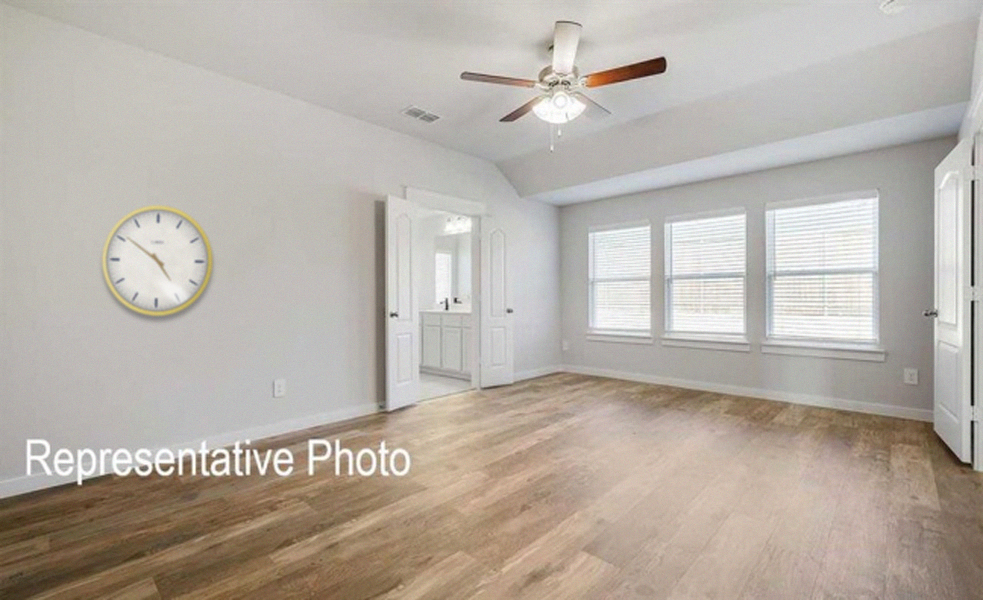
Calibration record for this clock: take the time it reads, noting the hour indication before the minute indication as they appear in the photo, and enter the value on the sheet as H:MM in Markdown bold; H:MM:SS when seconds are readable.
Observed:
**4:51**
